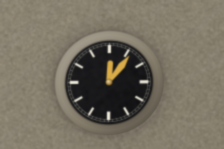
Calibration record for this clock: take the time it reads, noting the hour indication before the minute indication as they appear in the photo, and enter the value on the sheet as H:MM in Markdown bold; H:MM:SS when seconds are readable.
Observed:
**12:06**
